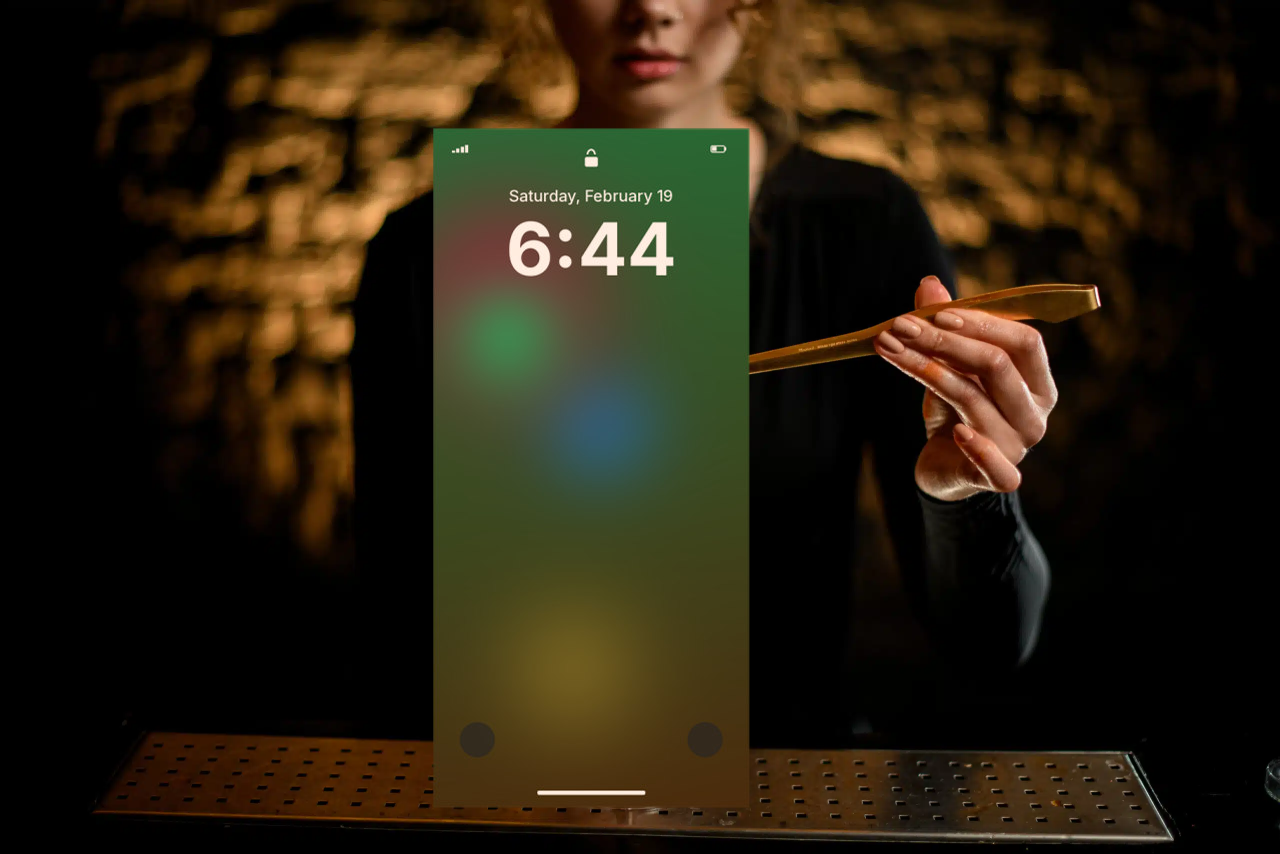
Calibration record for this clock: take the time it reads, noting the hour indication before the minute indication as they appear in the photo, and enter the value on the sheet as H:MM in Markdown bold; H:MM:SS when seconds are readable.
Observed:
**6:44**
